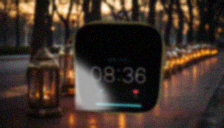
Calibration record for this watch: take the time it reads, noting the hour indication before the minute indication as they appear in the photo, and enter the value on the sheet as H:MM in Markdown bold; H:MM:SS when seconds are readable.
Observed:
**8:36**
